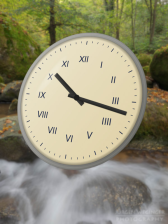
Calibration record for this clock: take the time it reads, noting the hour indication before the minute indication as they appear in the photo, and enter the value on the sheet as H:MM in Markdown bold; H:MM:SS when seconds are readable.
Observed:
**10:17**
